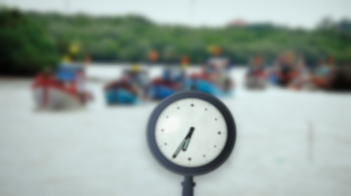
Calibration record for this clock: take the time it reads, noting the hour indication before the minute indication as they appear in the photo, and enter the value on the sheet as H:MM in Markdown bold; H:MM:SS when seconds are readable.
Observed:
**6:35**
